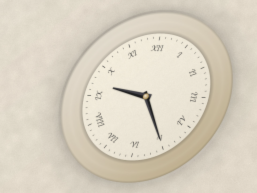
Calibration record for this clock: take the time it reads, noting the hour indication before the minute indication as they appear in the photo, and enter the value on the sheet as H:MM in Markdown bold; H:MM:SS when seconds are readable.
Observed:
**9:25**
